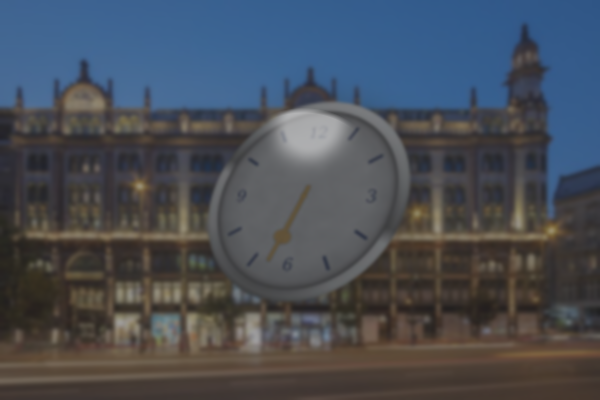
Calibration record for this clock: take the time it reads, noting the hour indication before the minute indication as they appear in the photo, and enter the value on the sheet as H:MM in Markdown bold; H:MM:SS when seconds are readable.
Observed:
**6:33**
